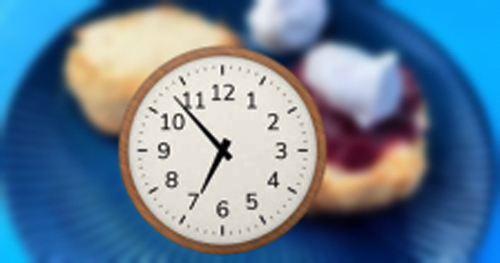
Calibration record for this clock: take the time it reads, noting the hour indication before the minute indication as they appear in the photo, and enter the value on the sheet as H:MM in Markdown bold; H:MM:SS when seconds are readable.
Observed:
**6:53**
